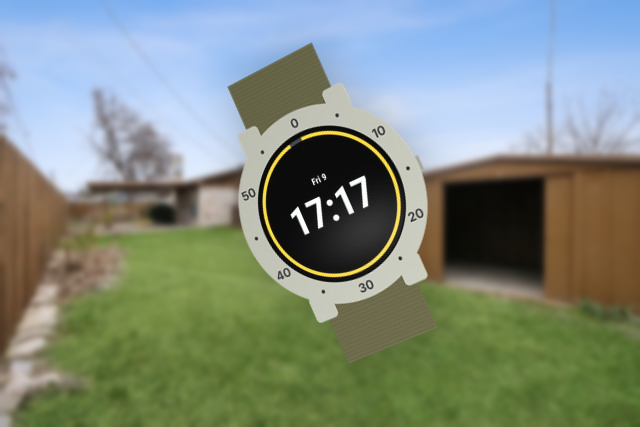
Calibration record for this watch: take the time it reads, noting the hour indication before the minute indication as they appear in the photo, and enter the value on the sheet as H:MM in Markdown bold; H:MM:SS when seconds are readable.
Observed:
**17:17**
